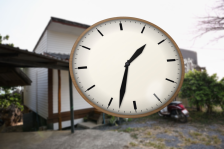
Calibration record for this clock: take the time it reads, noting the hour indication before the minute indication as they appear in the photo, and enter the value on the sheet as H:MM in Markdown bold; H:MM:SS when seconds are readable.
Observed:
**1:33**
